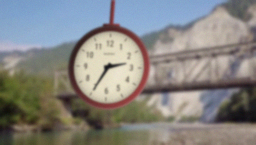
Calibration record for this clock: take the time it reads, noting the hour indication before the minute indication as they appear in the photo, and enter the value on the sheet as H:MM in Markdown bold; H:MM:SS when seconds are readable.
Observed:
**2:35**
